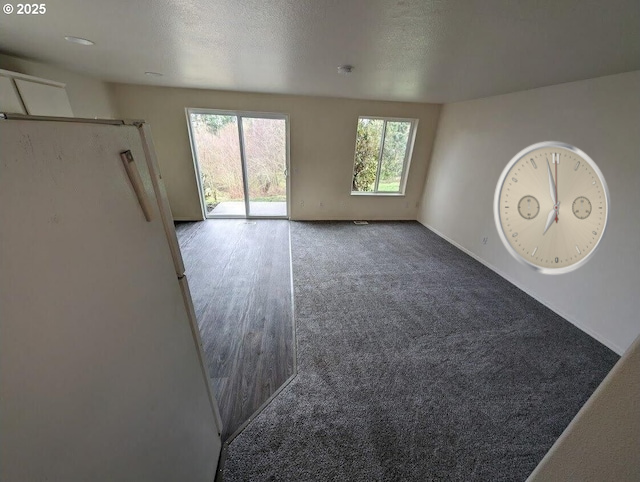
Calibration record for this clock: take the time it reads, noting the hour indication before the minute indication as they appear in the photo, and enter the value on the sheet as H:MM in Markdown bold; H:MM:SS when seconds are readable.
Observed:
**6:58**
